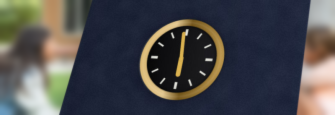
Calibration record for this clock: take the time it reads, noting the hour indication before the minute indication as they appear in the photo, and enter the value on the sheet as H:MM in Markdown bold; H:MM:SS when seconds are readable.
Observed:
**5:59**
